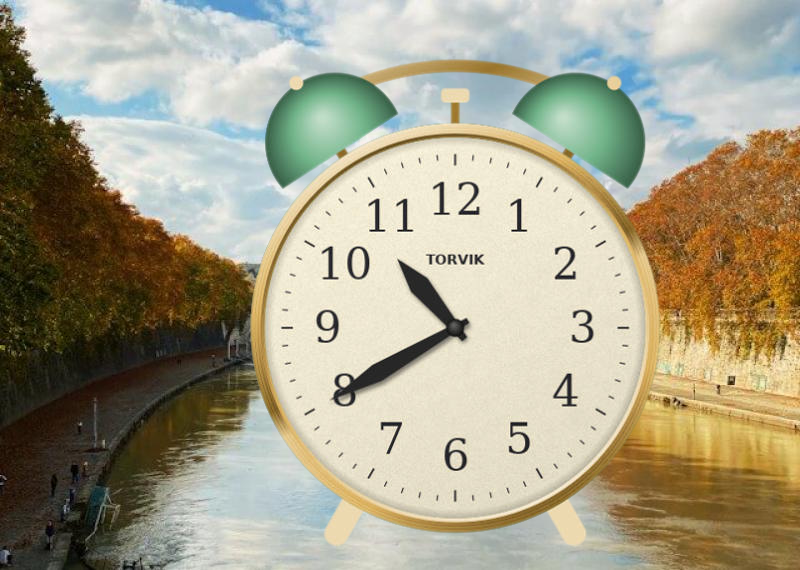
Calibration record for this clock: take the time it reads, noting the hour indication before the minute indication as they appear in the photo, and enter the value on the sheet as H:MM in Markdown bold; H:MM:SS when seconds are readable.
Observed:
**10:40**
